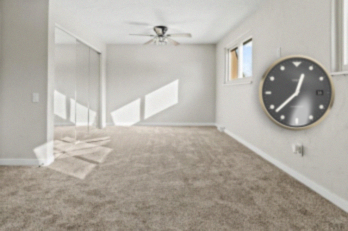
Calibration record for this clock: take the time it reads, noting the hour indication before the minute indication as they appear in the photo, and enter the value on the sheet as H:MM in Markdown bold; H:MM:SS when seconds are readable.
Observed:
**12:38**
